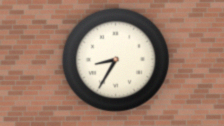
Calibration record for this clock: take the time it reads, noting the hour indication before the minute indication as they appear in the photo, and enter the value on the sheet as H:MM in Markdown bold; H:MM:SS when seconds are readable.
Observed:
**8:35**
